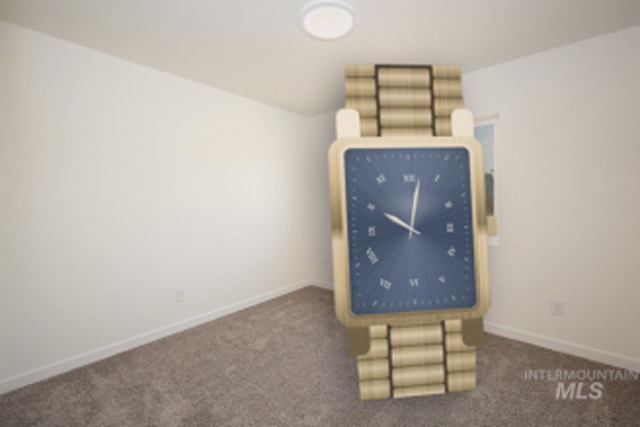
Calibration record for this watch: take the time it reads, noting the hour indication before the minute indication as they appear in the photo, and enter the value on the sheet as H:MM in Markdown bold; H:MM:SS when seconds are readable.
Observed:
**10:02**
